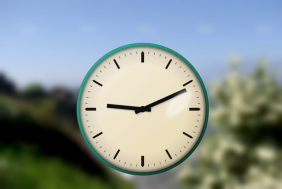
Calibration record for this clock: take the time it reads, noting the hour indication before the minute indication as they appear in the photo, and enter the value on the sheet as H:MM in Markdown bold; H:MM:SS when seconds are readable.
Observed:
**9:11**
